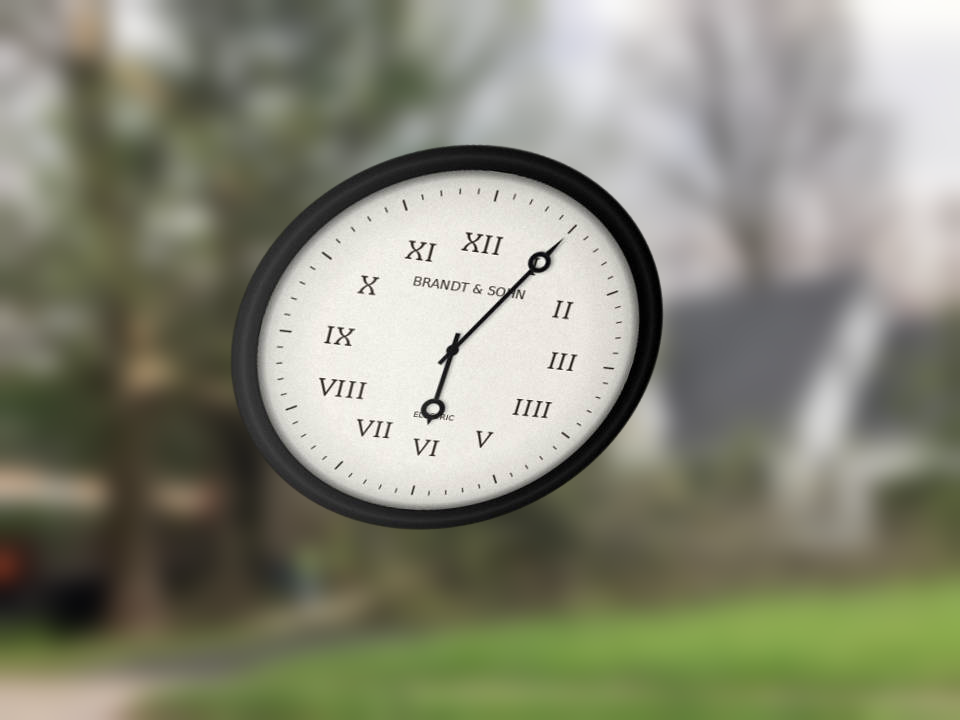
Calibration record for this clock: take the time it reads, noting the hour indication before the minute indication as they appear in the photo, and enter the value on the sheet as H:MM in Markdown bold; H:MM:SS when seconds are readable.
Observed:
**6:05**
